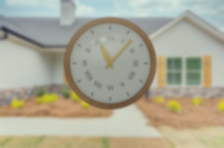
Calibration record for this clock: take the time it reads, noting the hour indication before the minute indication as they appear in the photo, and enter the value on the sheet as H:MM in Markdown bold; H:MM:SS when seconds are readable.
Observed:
**11:07**
